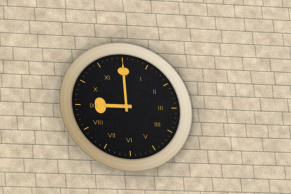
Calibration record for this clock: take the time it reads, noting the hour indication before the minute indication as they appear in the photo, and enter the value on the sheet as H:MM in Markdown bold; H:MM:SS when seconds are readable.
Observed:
**9:00**
